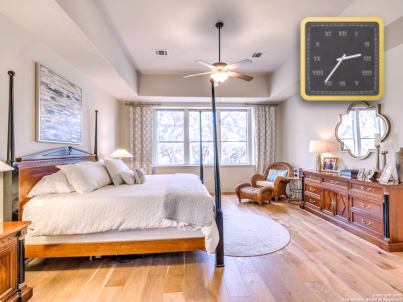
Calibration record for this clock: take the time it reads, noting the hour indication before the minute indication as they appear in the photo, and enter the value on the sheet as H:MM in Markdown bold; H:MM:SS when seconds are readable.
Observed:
**2:36**
